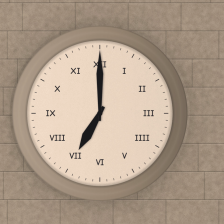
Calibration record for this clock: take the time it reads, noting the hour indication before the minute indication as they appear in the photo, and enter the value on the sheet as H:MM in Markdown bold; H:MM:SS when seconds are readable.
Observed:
**7:00**
